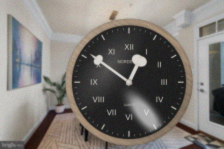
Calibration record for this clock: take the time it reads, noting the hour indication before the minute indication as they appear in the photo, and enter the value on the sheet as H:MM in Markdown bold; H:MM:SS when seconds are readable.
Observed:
**12:51**
